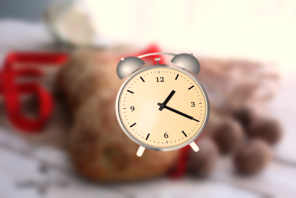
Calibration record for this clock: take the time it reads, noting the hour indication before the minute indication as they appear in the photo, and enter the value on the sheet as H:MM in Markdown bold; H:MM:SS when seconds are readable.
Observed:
**1:20**
